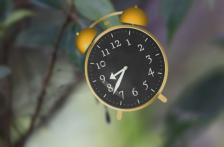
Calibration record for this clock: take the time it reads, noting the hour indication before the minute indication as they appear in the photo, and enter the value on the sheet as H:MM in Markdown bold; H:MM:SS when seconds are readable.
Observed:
**8:38**
